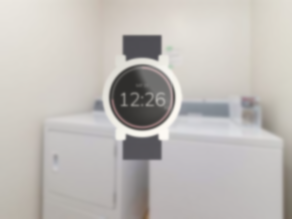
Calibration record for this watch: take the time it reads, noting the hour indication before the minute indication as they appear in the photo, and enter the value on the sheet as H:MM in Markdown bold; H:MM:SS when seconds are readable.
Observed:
**12:26**
